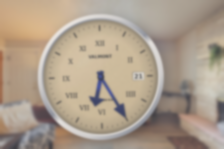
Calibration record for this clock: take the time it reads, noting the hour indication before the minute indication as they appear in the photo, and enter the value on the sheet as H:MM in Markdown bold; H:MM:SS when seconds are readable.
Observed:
**6:25**
